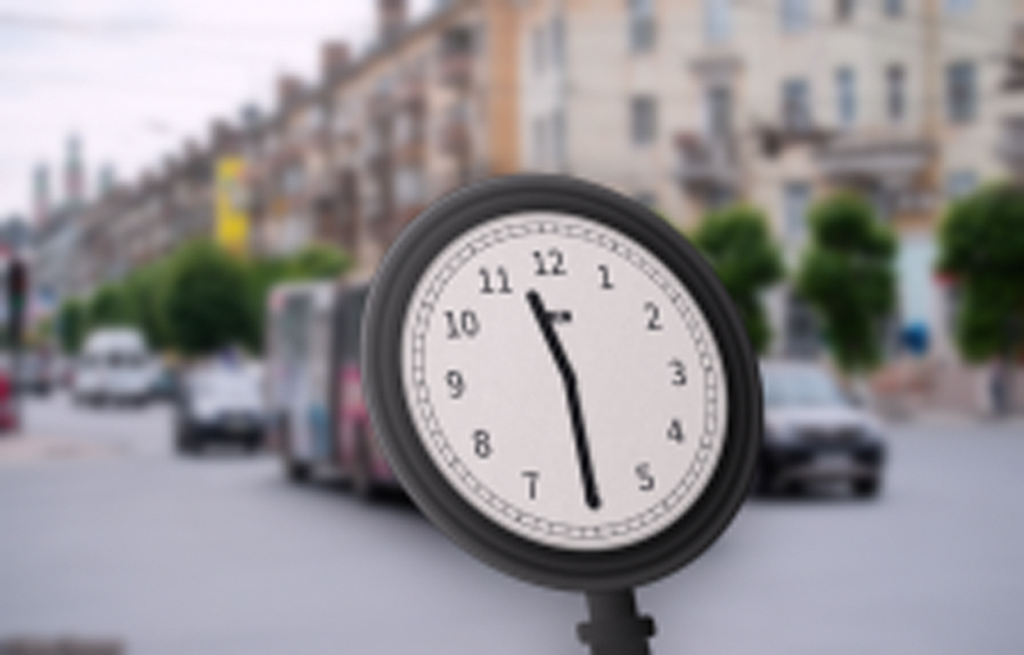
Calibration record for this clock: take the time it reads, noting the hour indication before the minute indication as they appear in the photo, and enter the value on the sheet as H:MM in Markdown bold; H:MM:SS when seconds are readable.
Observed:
**11:30**
